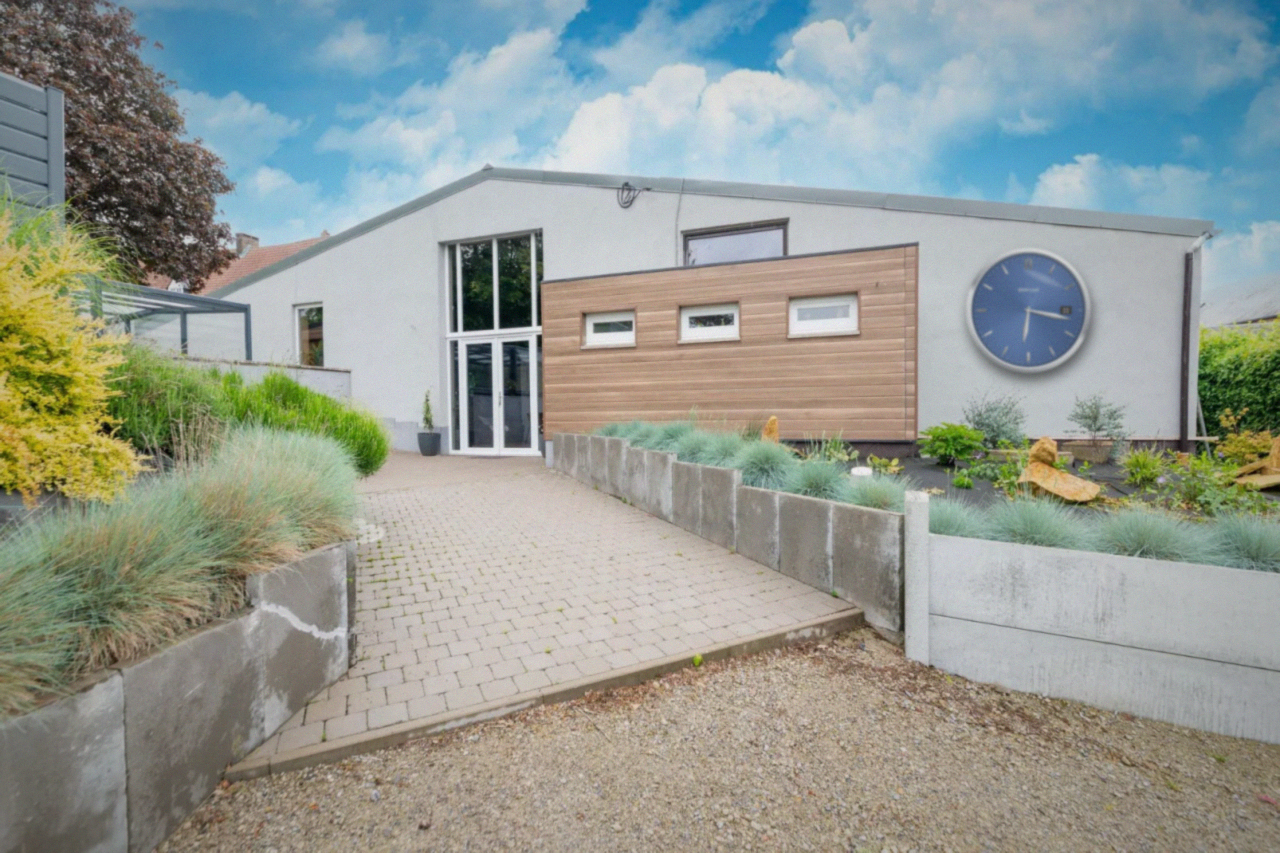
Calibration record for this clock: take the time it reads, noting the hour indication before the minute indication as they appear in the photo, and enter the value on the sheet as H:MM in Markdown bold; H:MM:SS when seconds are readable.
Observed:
**6:17**
